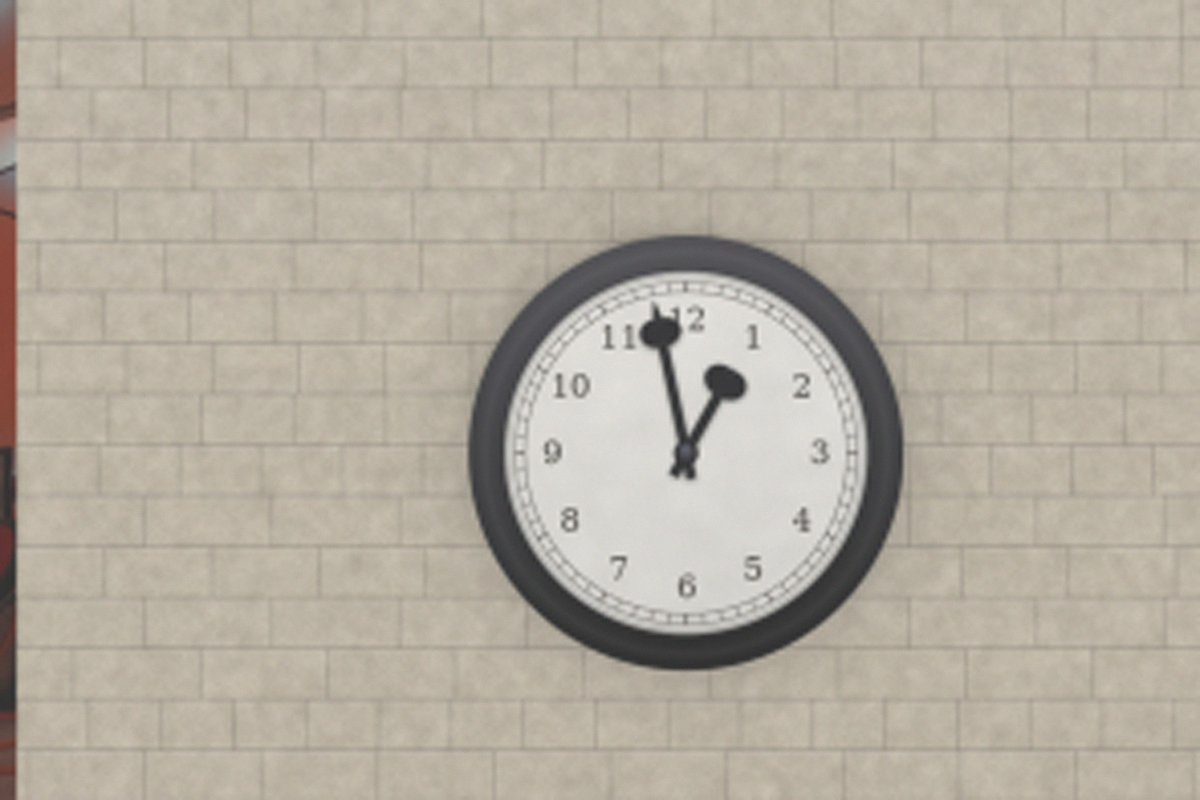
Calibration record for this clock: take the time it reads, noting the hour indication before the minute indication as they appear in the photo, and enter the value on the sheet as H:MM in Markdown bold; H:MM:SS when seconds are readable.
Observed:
**12:58**
